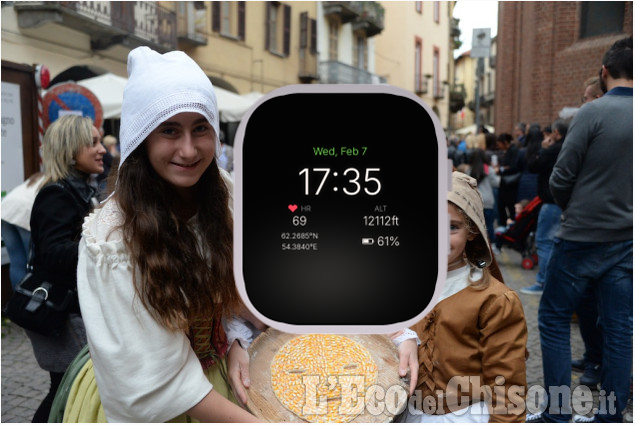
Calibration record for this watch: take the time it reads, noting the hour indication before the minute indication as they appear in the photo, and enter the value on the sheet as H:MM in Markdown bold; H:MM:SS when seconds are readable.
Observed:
**17:35**
